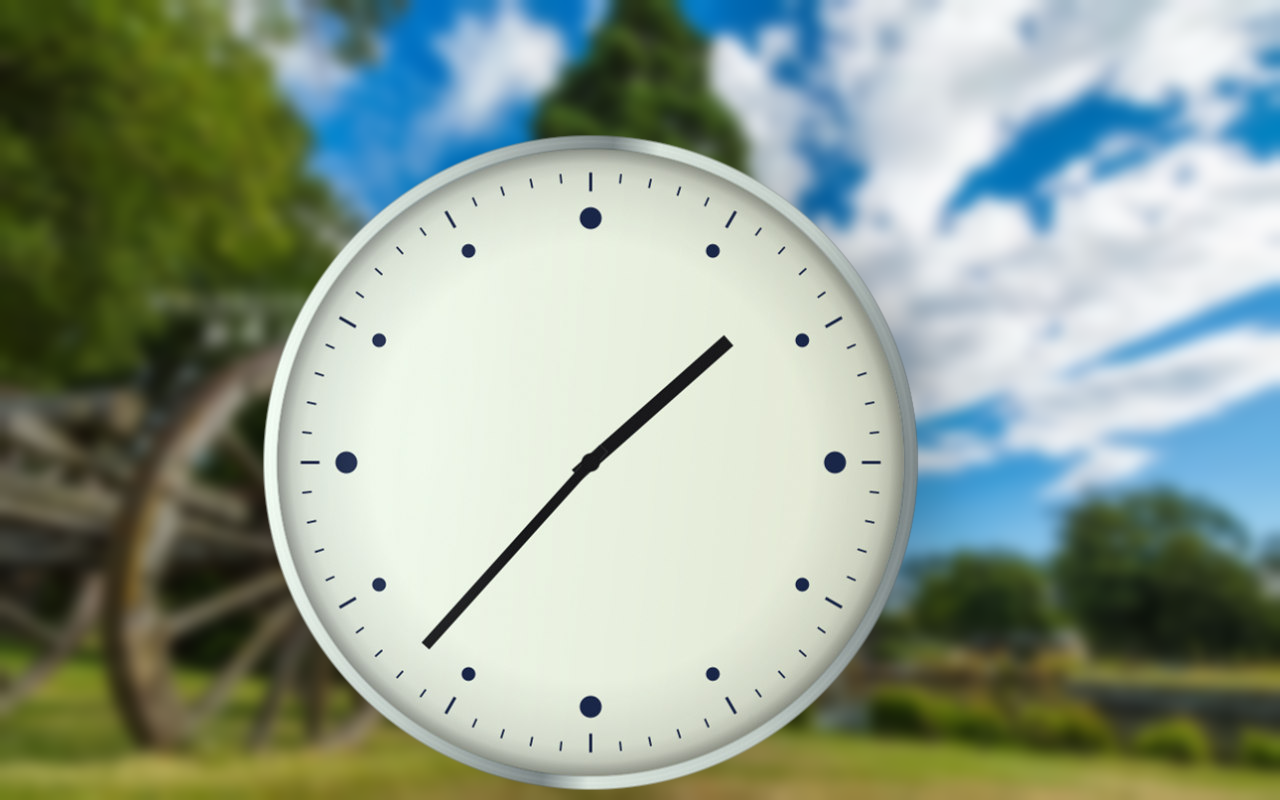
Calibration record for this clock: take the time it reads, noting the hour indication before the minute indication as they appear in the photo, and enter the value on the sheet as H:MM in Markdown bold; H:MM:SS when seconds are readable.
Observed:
**1:37**
